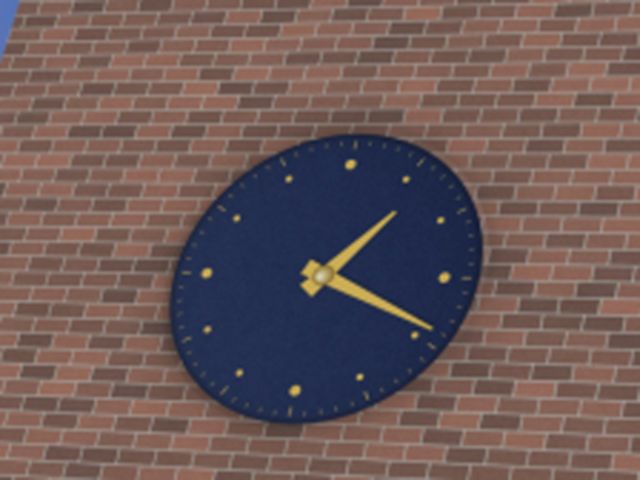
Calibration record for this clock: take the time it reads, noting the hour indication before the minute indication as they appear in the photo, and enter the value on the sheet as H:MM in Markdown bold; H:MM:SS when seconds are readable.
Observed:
**1:19**
